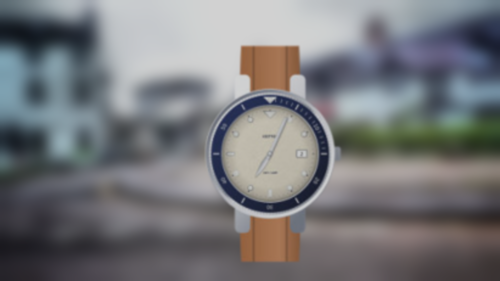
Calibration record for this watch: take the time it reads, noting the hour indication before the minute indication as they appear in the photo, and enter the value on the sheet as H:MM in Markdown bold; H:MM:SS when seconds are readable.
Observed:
**7:04**
